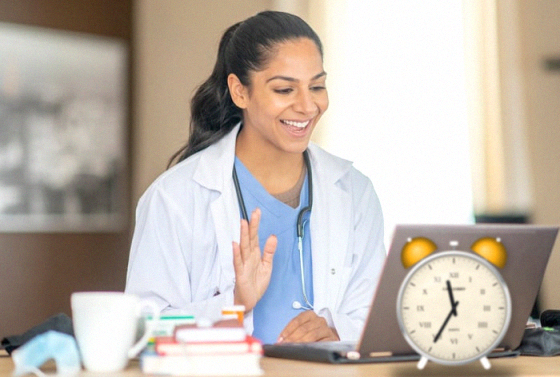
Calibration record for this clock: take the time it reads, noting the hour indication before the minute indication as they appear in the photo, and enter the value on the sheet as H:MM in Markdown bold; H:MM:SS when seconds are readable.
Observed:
**11:35**
